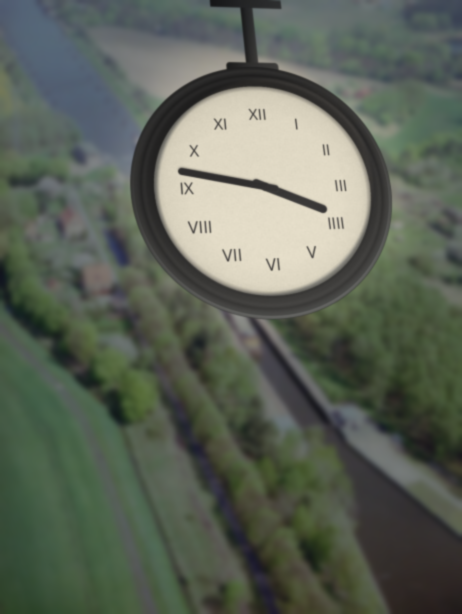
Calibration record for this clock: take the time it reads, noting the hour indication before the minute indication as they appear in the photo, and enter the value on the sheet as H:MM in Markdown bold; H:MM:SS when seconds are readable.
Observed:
**3:47**
